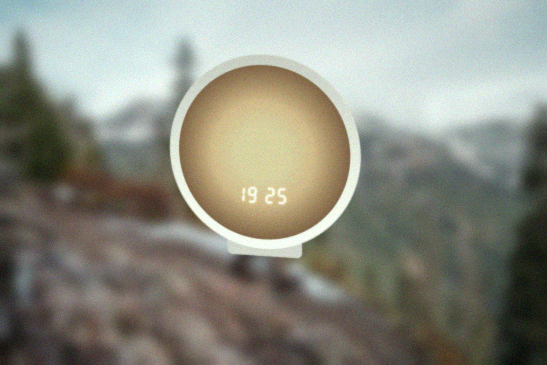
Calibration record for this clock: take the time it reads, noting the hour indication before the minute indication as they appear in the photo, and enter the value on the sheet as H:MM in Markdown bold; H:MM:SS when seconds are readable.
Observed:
**19:25**
